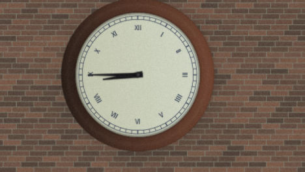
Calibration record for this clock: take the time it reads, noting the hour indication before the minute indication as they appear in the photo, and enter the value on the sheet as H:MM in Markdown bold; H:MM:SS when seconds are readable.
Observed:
**8:45**
